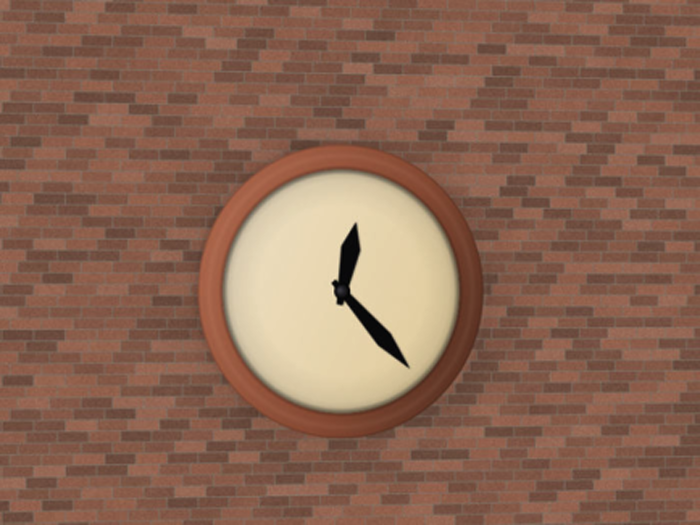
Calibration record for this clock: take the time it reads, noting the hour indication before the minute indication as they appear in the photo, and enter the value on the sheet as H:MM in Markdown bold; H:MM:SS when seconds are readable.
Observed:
**12:23**
